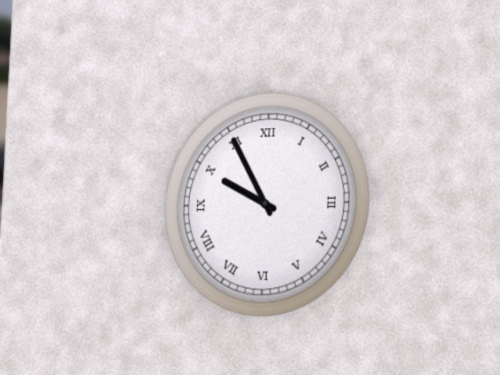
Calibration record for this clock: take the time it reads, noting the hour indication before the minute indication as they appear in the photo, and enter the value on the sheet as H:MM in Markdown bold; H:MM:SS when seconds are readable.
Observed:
**9:55**
